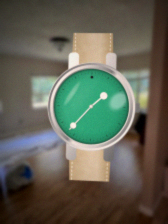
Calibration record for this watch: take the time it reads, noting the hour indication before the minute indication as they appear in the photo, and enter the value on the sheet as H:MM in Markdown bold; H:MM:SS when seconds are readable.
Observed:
**1:37**
